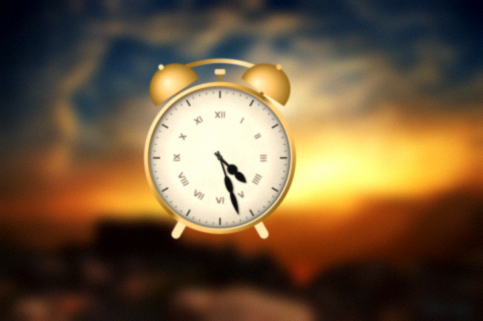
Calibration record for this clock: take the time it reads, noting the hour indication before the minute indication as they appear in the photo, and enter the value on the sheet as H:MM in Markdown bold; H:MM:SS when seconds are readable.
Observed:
**4:27**
